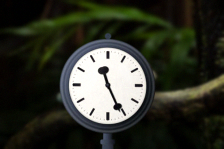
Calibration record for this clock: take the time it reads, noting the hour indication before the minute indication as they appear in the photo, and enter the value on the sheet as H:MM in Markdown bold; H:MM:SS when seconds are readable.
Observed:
**11:26**
